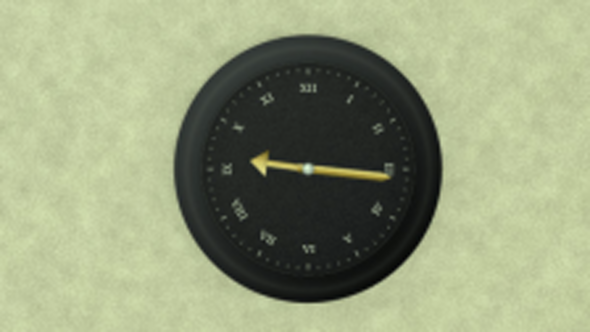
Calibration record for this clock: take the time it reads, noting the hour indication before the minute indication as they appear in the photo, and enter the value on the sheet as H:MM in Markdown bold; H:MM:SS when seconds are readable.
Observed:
**9:16**
